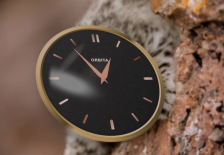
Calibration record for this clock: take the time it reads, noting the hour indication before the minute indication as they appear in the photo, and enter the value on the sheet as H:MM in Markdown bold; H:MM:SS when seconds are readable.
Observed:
**12:54**
